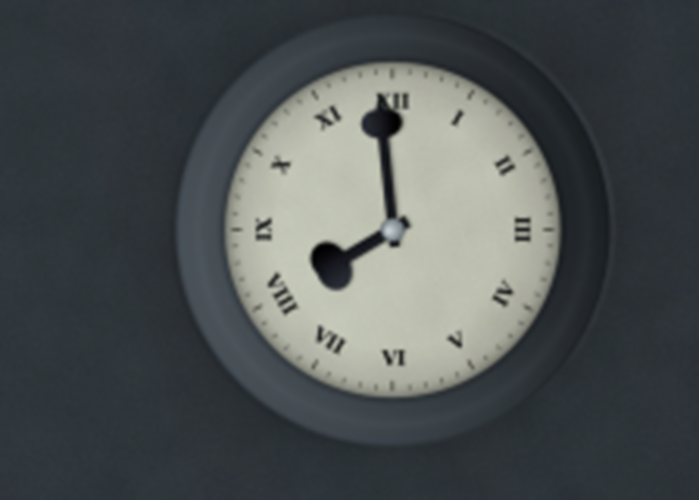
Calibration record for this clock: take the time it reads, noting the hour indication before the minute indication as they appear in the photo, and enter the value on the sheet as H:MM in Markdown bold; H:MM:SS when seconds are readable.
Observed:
**7:59**
